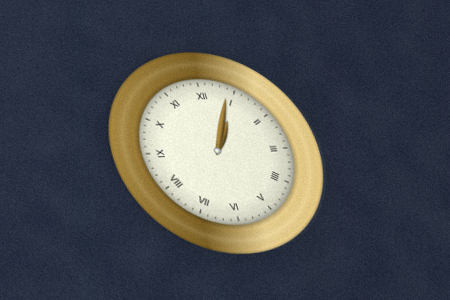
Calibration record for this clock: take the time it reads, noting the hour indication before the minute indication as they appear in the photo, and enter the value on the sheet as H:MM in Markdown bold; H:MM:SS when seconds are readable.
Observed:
**1:04**
